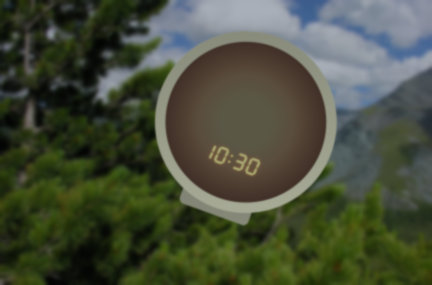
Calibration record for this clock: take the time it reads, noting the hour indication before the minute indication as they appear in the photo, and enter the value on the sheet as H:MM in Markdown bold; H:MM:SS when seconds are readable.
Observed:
**10:30**
